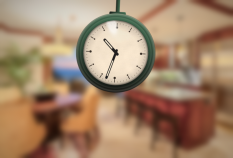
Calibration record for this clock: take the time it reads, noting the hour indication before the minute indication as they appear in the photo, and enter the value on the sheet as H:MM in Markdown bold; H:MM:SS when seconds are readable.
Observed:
**10:33**
